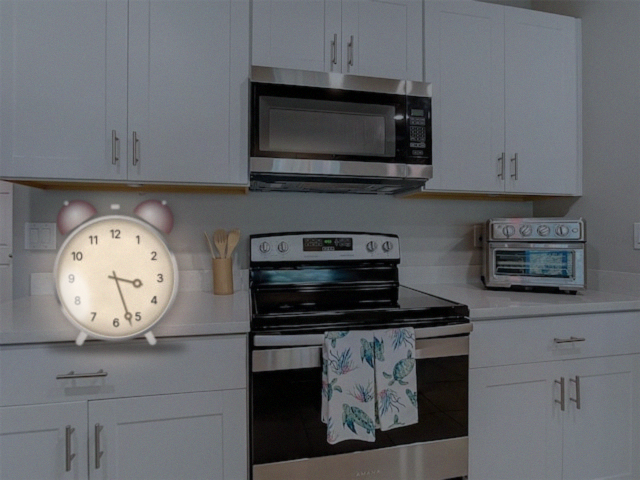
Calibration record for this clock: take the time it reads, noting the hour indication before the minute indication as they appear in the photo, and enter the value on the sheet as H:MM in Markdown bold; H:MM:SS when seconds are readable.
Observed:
**3:27**
